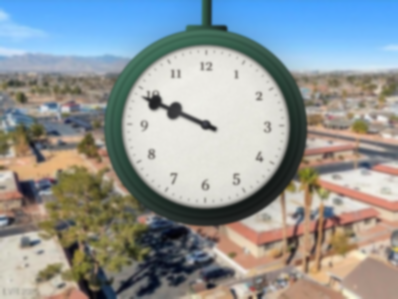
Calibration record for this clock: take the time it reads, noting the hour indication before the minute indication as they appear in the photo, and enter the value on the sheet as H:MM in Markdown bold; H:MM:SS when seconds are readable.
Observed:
**9:49**
